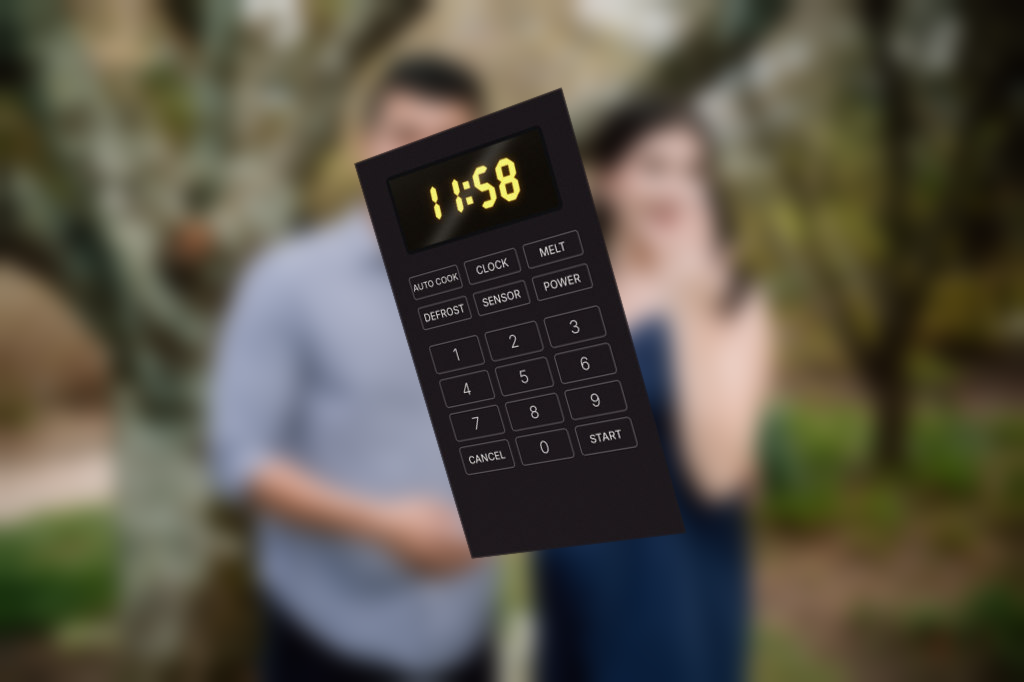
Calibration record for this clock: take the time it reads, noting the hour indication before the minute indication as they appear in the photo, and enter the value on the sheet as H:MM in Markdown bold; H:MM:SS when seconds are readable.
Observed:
**11:58**
